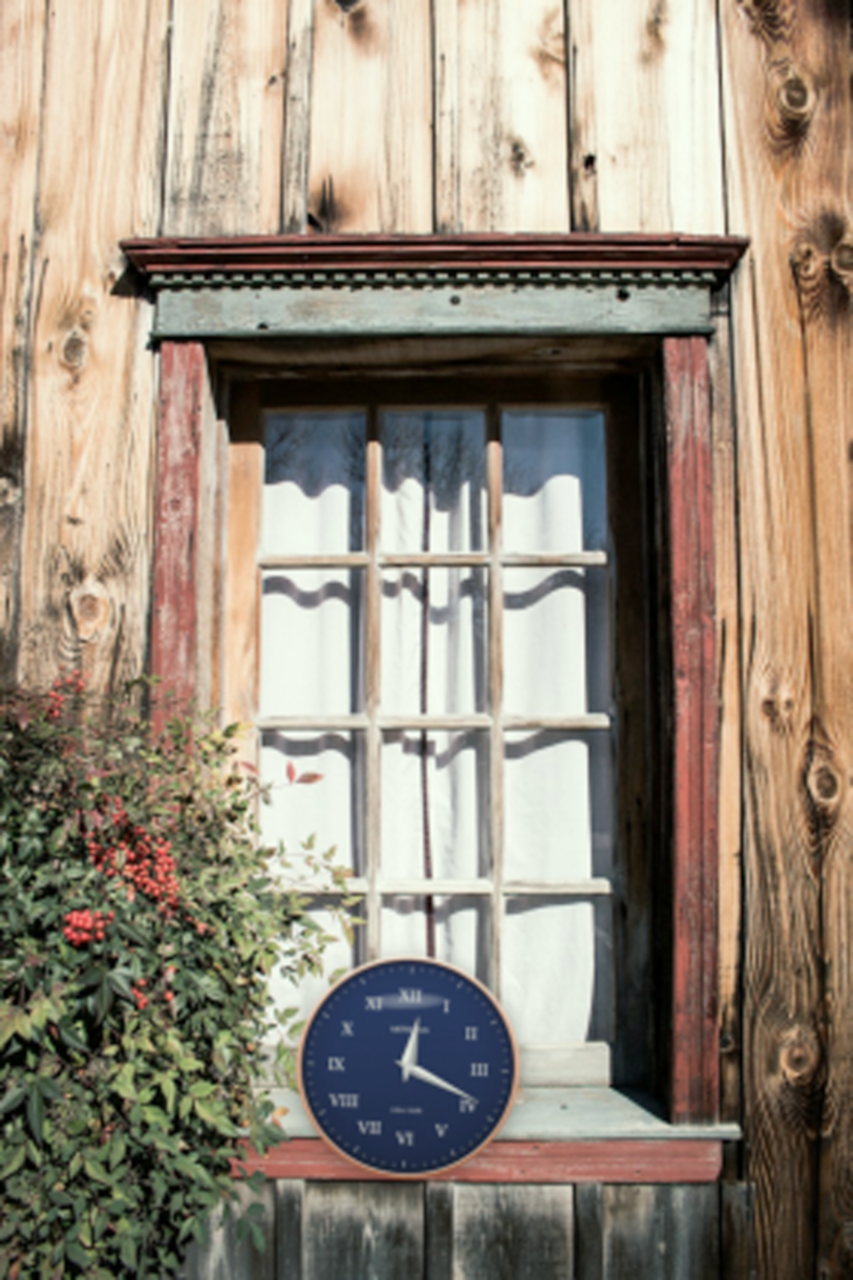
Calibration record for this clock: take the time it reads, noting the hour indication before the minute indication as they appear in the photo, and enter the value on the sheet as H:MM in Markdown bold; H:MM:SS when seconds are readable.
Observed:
**12:19**
